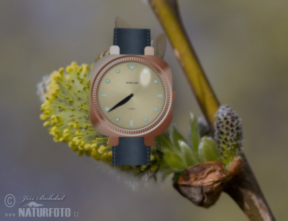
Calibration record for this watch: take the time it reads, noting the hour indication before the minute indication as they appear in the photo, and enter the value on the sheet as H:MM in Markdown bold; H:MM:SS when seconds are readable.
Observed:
**7:39**
